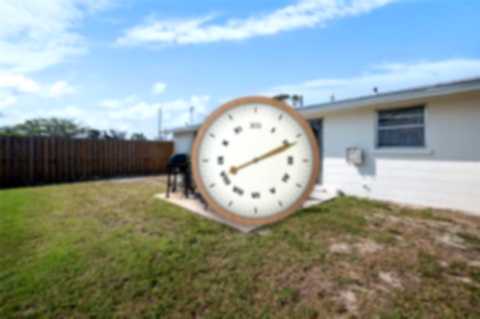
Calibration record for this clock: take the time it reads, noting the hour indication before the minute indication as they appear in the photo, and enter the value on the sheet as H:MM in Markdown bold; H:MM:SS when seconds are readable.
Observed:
**8:11**
